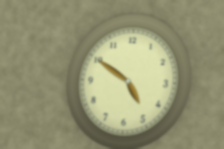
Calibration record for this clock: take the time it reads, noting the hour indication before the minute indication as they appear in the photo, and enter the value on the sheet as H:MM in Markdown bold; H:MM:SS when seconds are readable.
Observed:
**4:50**
